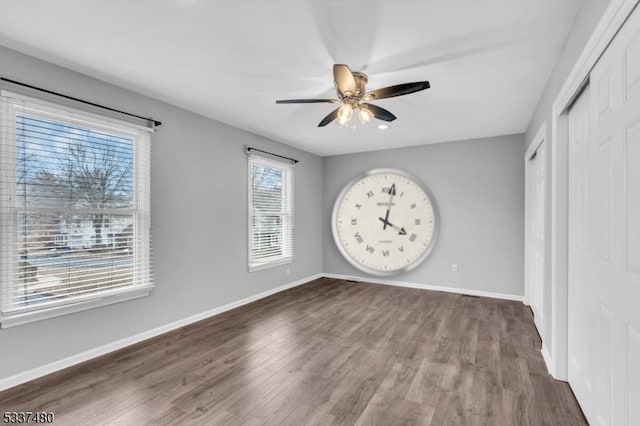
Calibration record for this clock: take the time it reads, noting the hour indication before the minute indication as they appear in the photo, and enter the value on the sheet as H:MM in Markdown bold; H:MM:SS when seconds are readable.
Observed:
**4:02**
